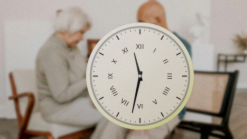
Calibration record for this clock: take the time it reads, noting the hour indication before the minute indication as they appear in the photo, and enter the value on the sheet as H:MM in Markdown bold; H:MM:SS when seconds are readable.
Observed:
**11:32**
